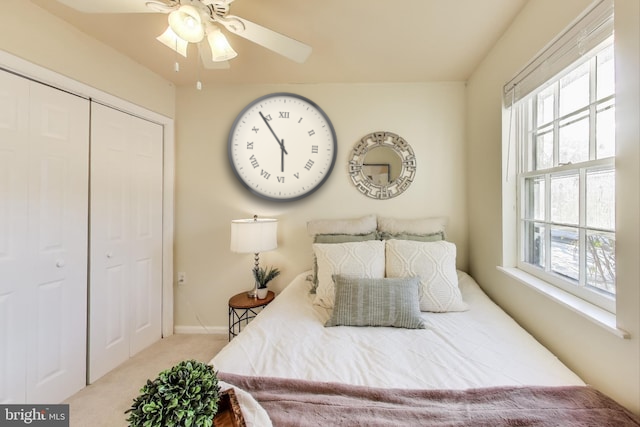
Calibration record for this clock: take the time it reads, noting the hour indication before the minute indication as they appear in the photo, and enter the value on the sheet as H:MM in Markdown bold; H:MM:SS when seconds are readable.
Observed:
**5:54**
